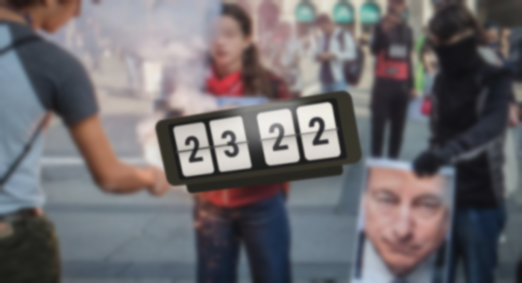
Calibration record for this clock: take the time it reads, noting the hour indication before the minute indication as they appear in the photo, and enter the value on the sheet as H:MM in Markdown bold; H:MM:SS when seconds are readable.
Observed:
**23:22**
